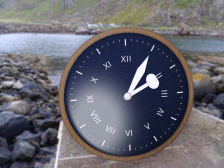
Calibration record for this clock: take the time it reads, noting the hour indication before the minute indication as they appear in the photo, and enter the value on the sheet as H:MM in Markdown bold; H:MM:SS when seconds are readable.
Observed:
**2:05**
